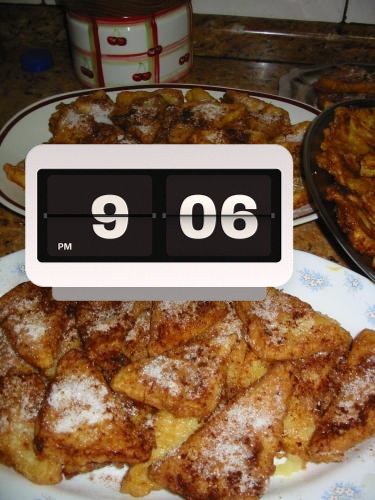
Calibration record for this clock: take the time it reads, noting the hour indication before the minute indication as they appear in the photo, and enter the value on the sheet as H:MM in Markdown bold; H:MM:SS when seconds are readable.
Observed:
**9:06**
